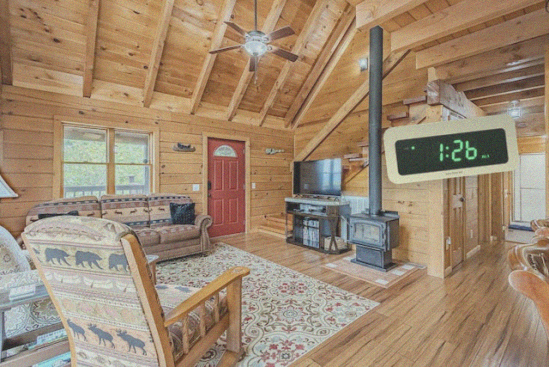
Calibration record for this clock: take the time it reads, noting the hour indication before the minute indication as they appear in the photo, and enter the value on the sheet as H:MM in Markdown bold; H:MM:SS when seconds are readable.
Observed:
**1:26**
